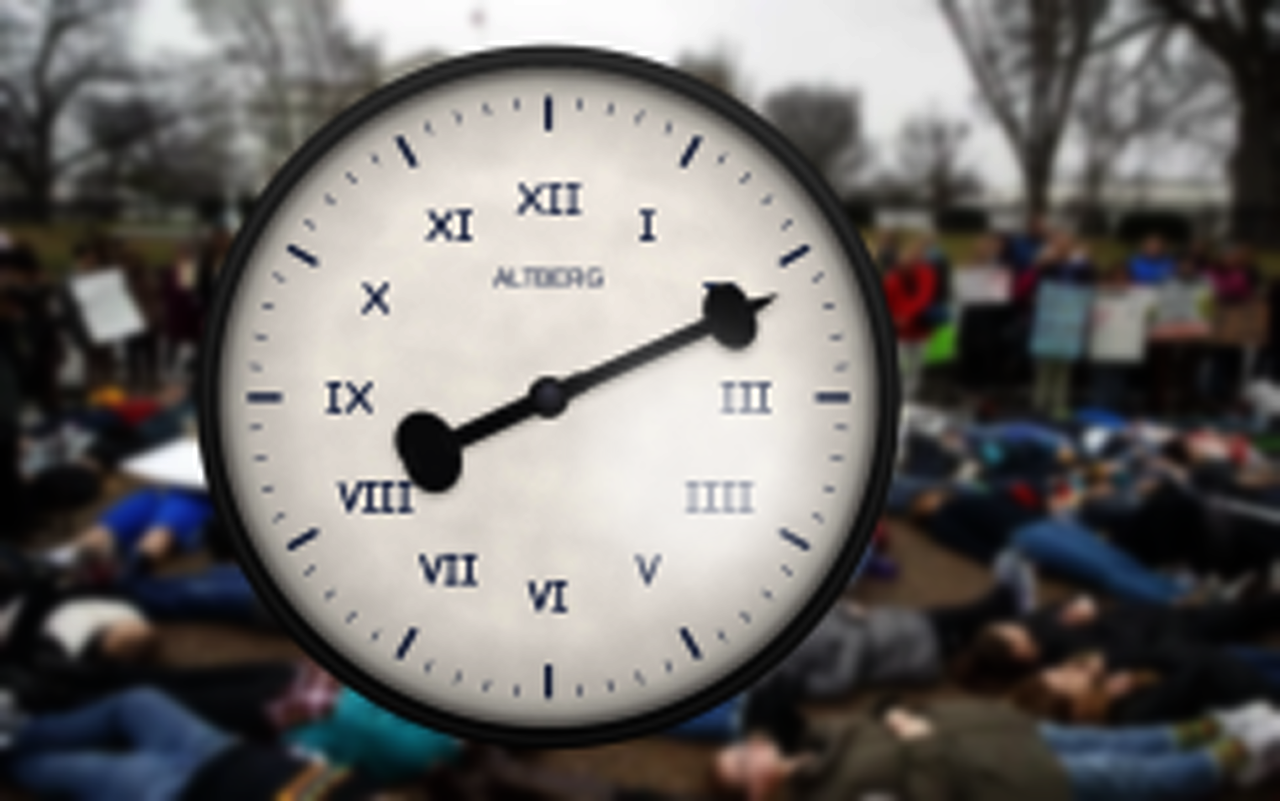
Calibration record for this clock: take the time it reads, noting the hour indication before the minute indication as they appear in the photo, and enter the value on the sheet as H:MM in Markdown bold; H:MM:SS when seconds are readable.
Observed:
**8:11**
